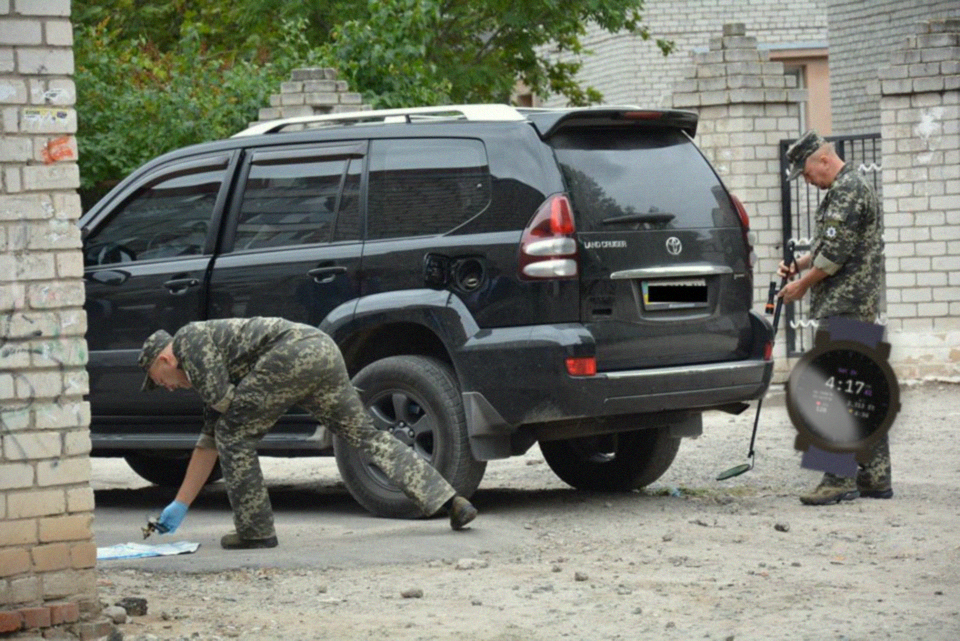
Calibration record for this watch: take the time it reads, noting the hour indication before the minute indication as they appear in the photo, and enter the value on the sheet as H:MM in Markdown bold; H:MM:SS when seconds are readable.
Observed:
**4:17**
